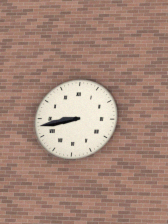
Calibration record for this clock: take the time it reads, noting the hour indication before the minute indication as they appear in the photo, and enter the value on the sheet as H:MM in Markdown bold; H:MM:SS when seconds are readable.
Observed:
**8:43**
